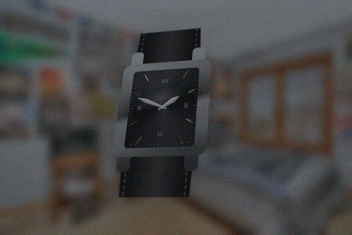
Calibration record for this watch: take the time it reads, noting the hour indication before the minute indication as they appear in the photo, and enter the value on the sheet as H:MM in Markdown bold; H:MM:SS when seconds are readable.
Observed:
**1:49**
